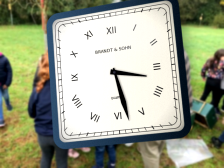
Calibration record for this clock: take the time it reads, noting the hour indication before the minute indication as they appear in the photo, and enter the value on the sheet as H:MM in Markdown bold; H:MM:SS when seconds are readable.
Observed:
**3:28**
